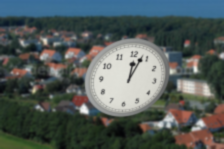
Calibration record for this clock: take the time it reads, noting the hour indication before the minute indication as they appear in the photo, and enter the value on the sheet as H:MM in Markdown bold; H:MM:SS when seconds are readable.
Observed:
**12:03**
